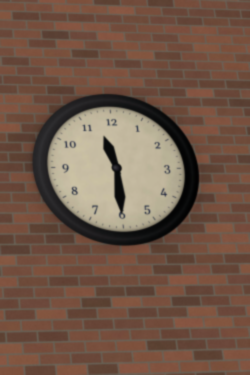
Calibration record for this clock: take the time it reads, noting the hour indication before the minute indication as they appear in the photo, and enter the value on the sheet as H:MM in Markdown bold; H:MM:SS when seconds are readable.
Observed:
**11:30**
